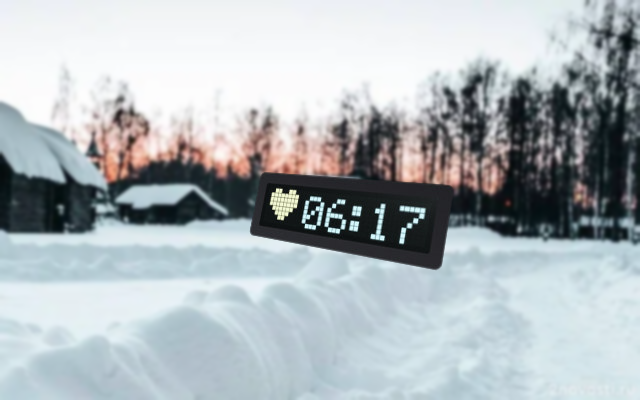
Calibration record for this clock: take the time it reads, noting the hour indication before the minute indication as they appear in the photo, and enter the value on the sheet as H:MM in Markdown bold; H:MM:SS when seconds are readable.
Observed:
**6:17**
